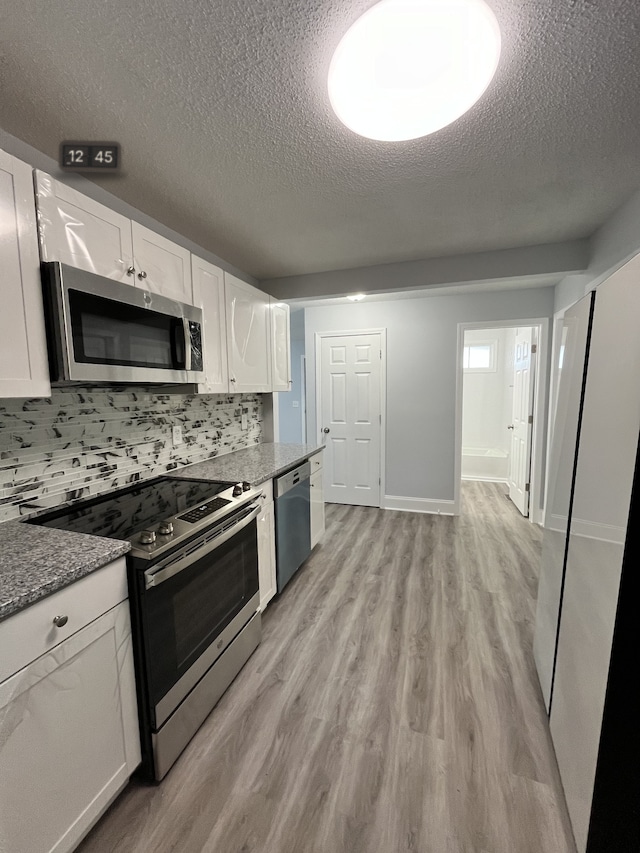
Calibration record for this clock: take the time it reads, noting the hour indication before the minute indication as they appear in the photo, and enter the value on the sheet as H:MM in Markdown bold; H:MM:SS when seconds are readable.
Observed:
**12:45**
